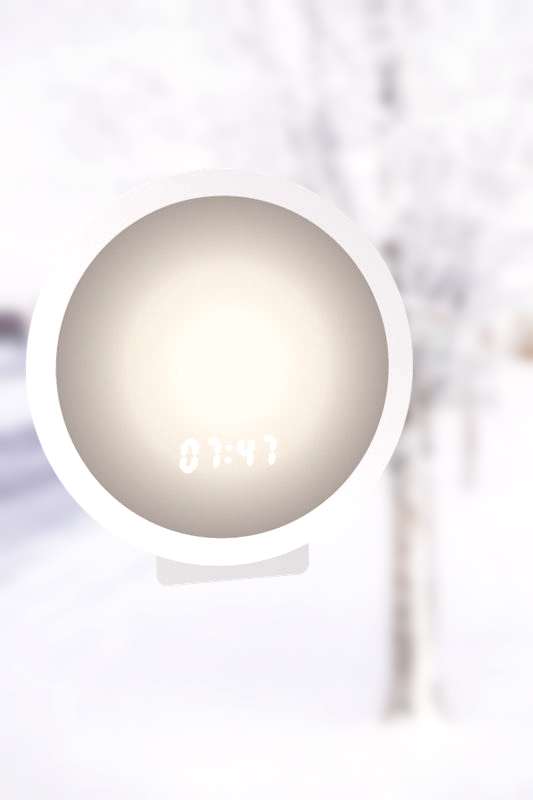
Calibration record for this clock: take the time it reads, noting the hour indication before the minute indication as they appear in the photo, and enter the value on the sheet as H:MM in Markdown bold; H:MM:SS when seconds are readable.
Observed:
**7:47**
